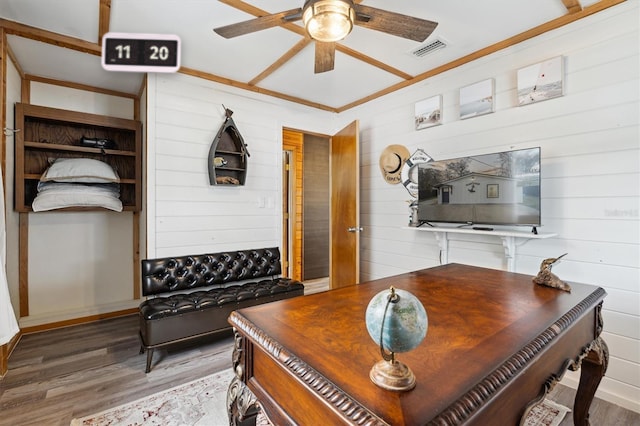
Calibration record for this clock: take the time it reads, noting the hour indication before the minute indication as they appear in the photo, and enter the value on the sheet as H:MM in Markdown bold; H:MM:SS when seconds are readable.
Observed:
**11:20**
